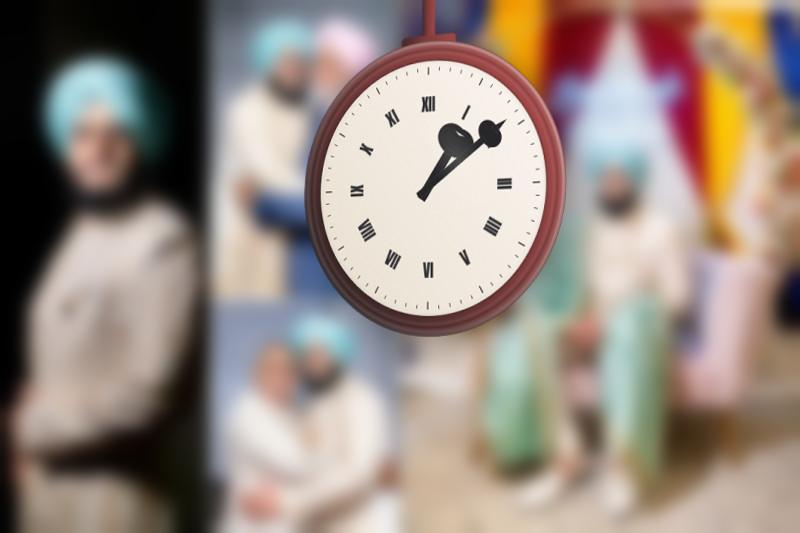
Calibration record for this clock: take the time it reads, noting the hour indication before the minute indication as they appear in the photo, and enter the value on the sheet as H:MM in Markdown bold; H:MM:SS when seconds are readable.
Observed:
**1:09**
